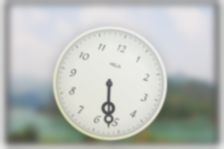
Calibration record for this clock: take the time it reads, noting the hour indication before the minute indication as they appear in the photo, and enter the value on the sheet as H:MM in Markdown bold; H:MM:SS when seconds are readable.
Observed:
**5:27**
